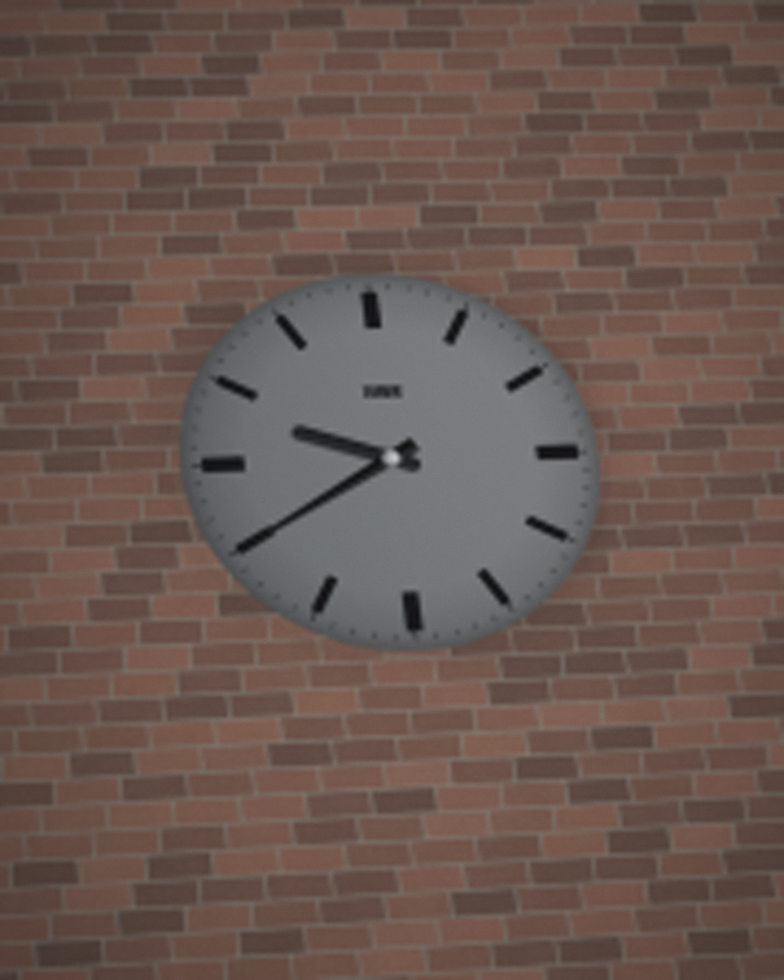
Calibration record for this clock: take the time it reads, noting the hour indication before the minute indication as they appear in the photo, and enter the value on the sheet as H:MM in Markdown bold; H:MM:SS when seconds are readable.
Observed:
**9:40**
